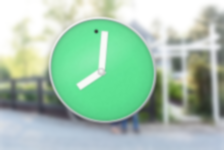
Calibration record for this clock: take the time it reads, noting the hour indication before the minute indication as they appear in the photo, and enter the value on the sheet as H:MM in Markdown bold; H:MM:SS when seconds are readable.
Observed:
**8:02**
